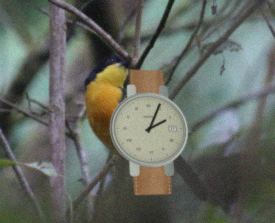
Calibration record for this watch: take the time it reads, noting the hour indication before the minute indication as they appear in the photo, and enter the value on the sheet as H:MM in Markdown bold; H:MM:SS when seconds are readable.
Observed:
**2:04**
